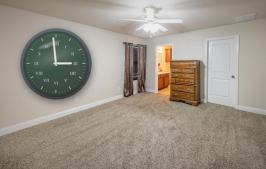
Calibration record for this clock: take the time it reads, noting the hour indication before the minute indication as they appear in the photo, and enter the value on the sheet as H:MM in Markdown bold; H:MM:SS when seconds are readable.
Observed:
**2:59**
